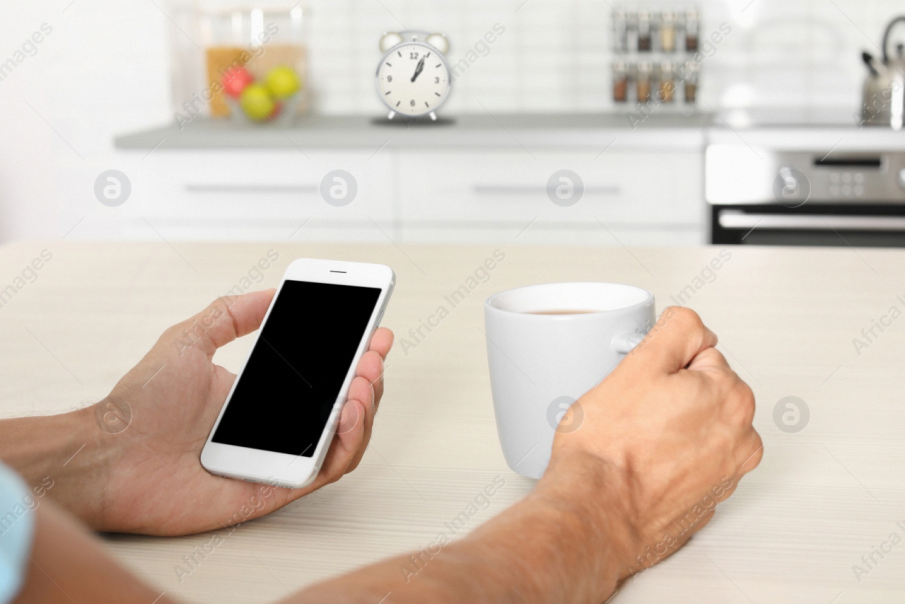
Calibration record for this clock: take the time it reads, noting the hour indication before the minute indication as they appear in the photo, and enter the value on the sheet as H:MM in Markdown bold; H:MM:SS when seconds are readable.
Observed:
**1:04**
